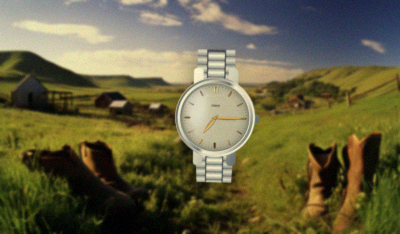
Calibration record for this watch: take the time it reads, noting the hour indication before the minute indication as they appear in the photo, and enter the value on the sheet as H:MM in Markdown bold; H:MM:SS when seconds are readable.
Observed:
**7:15**
